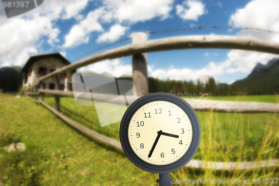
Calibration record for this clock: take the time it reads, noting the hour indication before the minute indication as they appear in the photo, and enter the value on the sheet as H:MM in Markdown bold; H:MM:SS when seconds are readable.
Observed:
**3:35**
